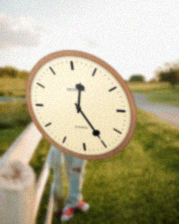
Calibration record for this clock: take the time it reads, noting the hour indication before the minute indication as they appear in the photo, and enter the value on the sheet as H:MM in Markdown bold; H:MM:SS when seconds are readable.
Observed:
**12:25**
